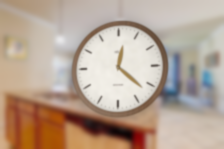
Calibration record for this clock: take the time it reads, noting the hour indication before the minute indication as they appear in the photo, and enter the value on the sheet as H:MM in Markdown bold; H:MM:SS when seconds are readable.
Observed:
**12:22**
